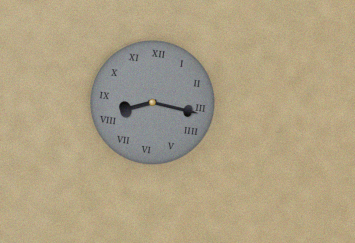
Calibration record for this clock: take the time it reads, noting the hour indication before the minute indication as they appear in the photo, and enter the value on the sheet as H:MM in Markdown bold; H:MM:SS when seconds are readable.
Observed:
**8:16**
